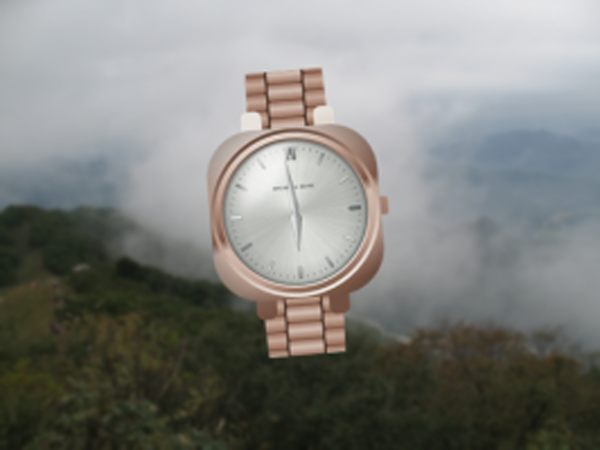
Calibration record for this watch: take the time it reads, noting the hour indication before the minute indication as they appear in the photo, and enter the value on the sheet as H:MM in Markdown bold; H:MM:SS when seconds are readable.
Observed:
**5:59**
